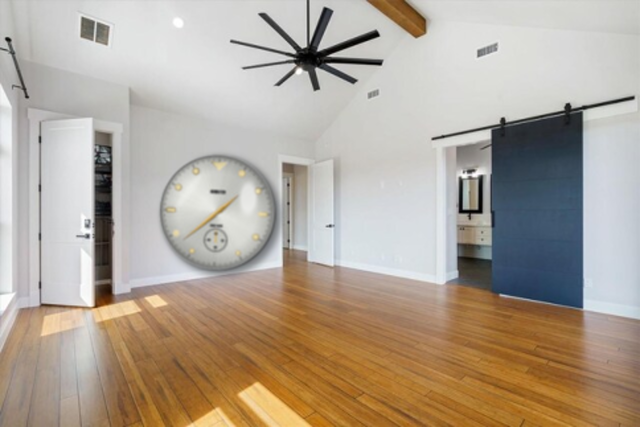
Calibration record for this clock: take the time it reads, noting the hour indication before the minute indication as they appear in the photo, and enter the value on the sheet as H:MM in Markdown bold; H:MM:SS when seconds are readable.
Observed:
**1:38**
